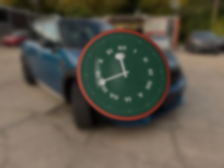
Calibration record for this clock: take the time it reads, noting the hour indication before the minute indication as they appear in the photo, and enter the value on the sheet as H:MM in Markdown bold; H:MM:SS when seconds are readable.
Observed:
**11:42**
